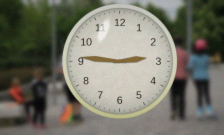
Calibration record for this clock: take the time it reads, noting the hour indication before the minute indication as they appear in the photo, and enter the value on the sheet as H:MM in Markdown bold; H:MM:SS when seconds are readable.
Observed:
**2:46**
